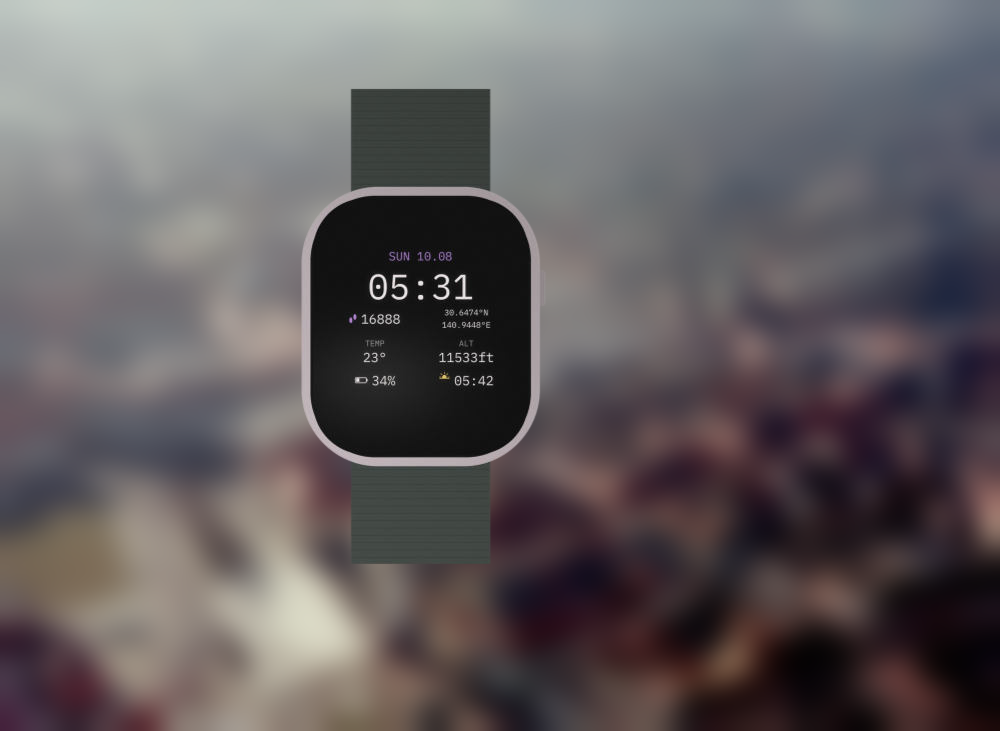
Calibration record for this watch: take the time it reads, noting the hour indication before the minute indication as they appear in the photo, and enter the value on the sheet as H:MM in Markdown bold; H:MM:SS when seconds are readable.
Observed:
**5:31**
